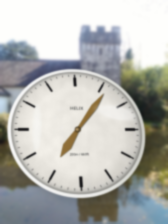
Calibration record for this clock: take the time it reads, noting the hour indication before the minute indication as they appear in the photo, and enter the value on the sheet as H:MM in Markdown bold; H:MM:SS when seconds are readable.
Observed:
**7:06**
